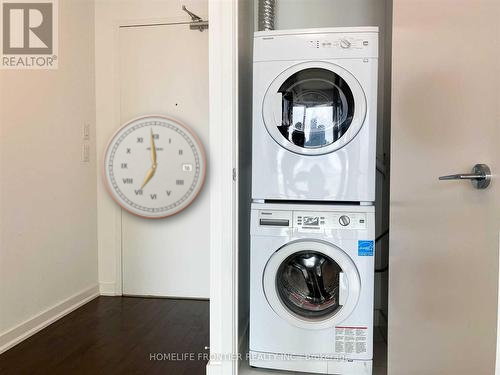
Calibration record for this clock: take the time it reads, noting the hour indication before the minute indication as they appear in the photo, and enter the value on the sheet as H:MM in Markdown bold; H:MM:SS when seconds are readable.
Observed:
**6:59**
